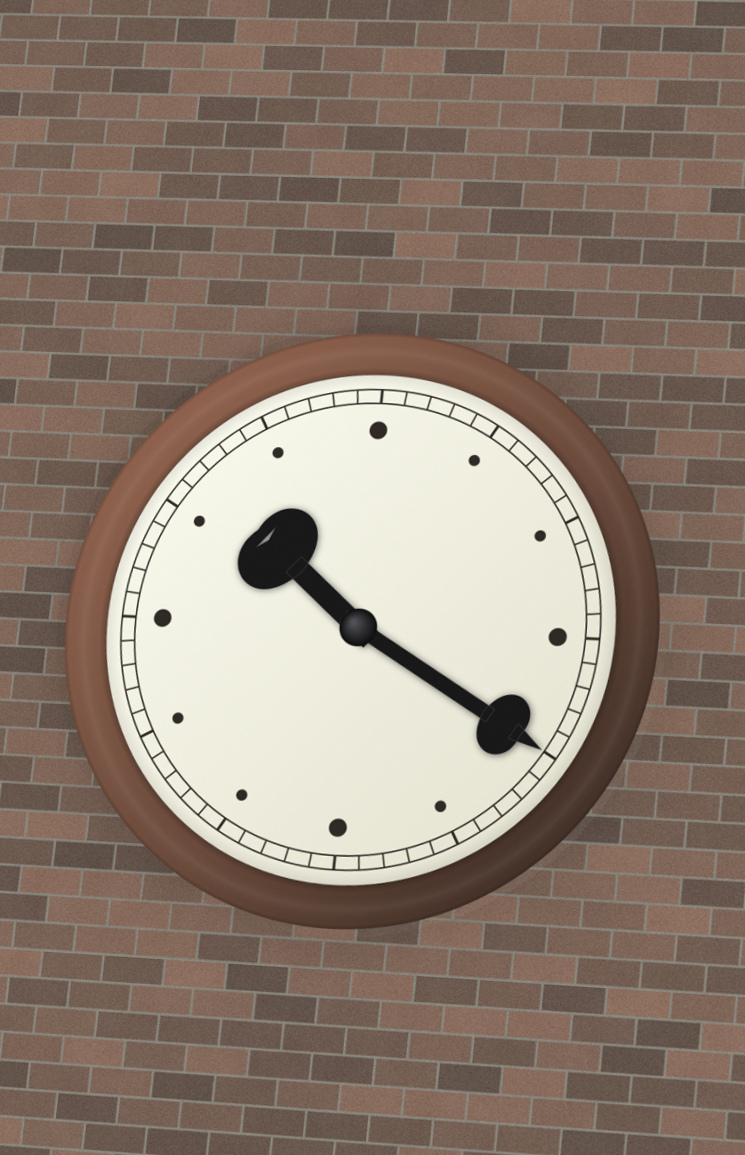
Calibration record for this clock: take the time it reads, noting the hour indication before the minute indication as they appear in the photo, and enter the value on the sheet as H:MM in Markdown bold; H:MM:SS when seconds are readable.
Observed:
**10:20**
